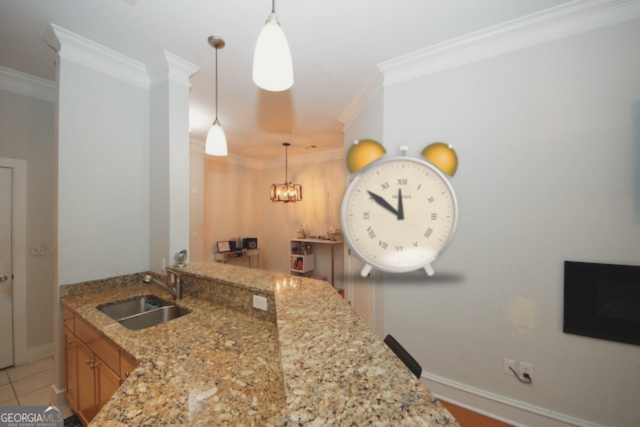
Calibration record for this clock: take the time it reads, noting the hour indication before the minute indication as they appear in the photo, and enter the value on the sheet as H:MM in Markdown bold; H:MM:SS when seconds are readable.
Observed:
**11:51**
